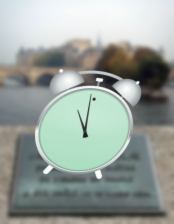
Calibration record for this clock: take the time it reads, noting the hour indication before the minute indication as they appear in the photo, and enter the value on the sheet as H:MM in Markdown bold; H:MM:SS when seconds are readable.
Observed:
**10:59**
